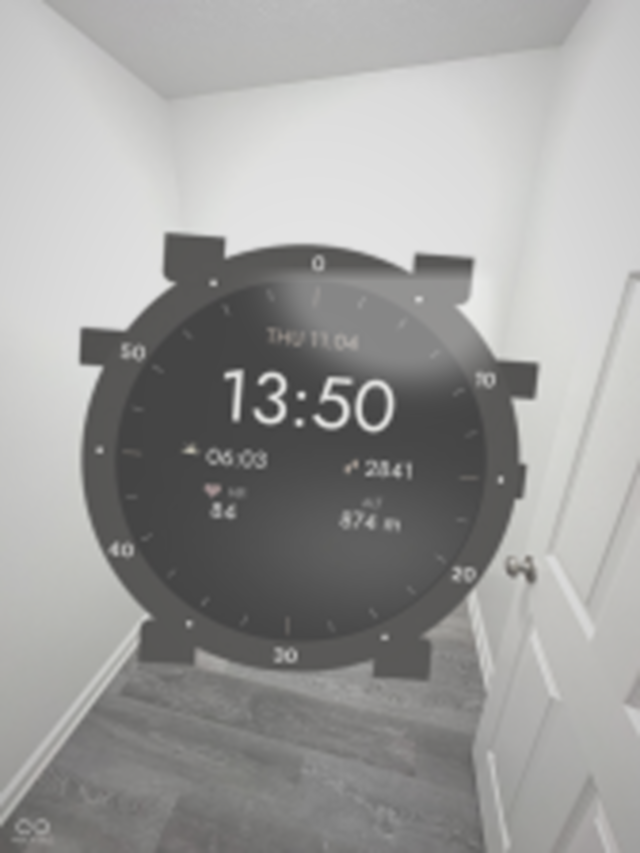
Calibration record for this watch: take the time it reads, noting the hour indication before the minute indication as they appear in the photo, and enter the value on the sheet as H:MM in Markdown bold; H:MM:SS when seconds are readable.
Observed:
**13:50**
